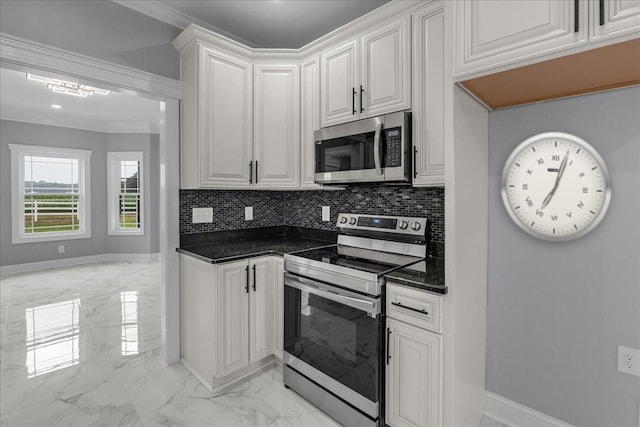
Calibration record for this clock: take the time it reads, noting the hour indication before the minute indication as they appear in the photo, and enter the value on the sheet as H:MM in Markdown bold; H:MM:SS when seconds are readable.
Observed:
**7:03**
